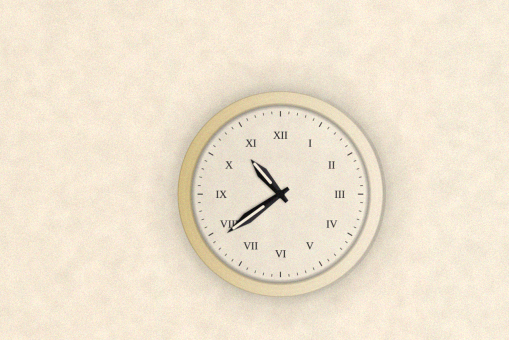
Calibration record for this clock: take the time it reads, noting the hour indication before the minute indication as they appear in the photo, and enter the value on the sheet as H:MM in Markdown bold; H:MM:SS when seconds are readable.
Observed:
**10:39**
